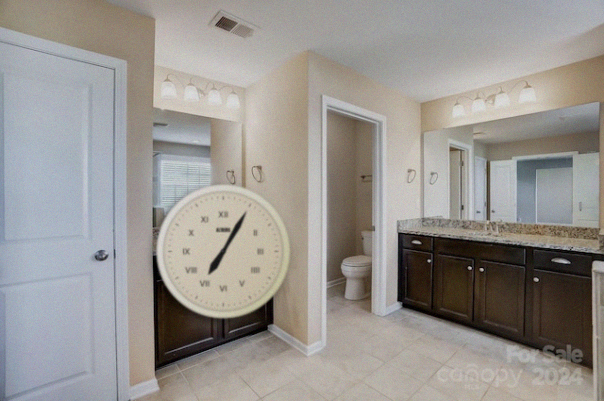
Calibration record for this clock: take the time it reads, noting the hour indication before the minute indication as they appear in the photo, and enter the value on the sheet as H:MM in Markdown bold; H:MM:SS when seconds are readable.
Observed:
**7:05**
